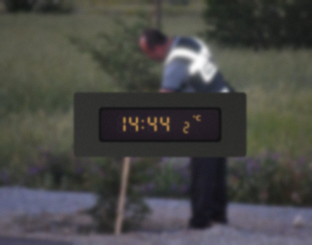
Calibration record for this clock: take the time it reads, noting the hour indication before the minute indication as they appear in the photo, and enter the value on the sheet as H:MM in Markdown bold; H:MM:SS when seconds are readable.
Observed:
**14:44**
